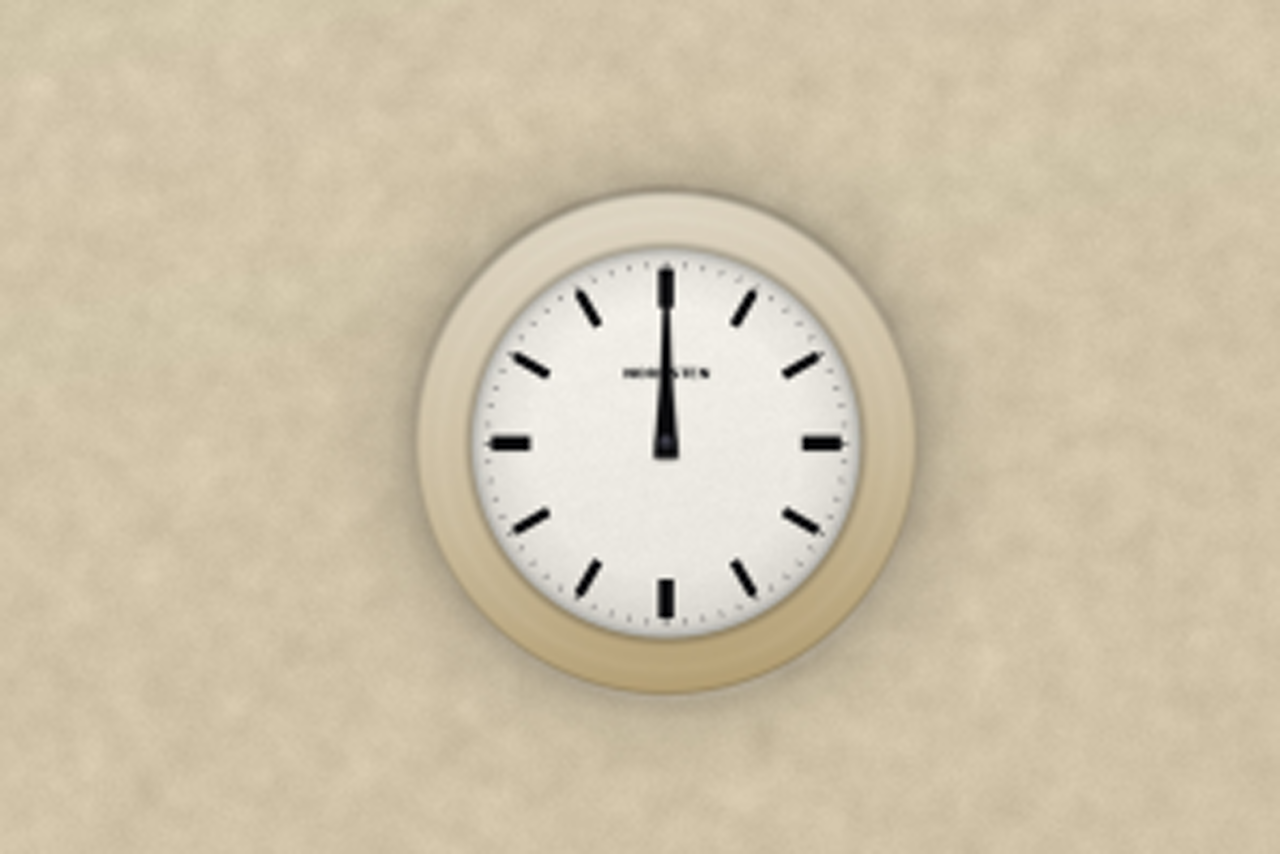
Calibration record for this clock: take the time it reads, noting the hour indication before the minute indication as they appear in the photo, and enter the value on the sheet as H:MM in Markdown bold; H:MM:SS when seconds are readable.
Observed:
**12:00**
